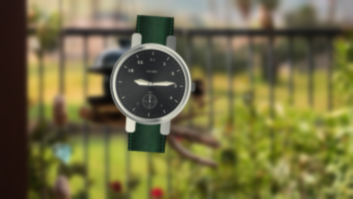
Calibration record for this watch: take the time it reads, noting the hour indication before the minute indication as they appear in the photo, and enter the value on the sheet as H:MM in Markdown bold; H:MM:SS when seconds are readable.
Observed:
**9:14**
